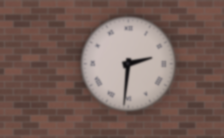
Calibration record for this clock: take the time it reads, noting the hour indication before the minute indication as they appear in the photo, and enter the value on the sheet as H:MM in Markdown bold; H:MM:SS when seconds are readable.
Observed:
**2:31**
